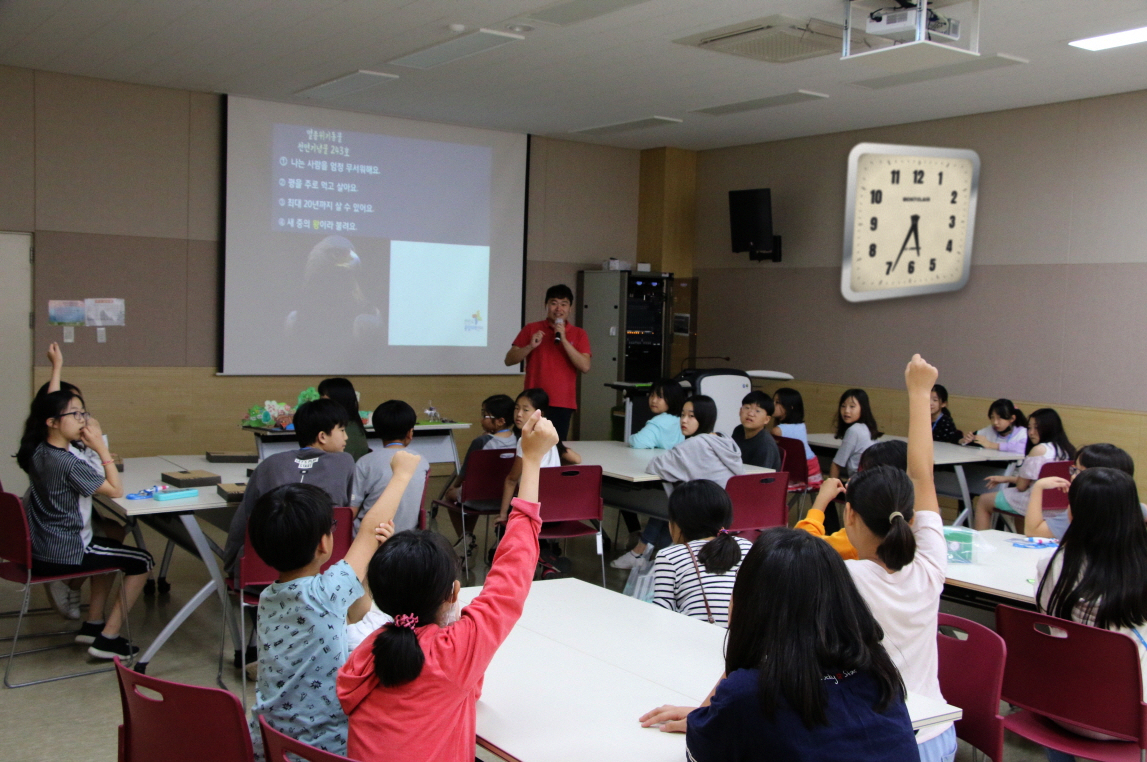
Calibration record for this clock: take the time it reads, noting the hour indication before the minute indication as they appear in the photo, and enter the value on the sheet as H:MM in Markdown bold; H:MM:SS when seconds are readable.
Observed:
**5:34**
